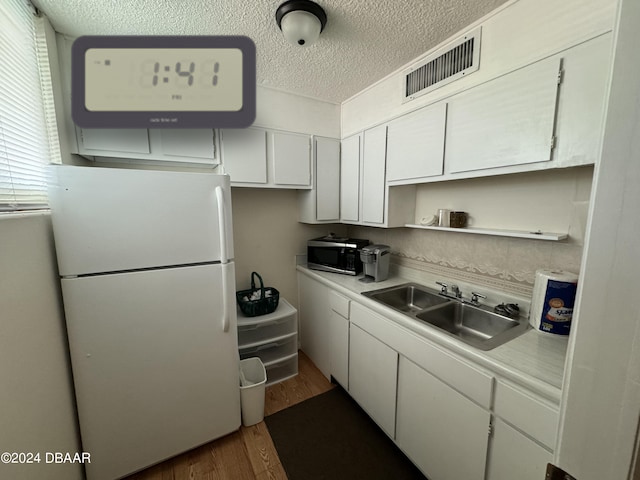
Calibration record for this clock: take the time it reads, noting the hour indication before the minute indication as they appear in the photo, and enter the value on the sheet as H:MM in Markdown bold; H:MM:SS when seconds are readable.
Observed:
**1:41**
